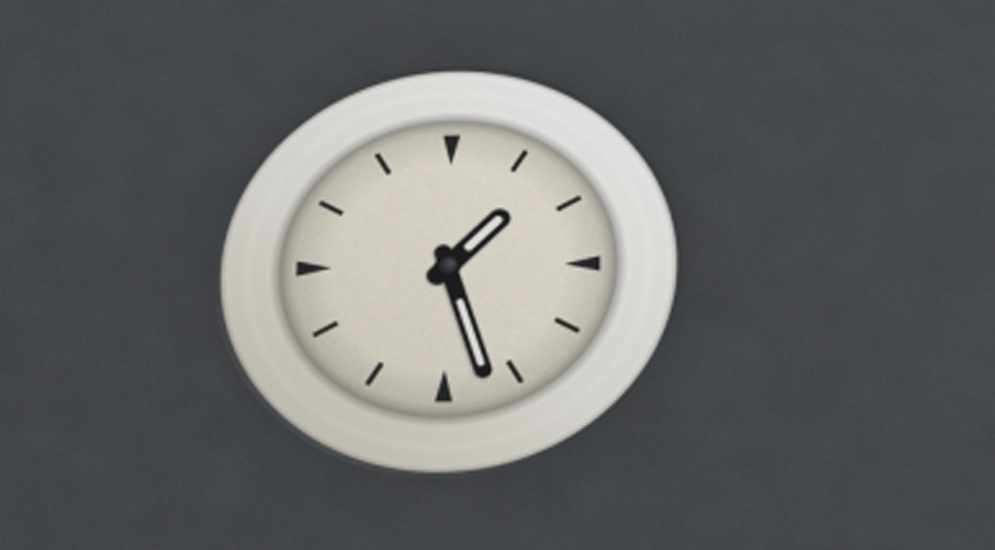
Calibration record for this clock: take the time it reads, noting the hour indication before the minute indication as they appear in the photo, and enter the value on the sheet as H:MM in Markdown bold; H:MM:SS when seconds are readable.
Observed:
**1:27**
